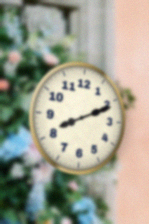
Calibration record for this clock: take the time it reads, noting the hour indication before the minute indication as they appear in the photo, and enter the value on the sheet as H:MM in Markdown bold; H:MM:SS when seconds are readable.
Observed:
**8:11**
